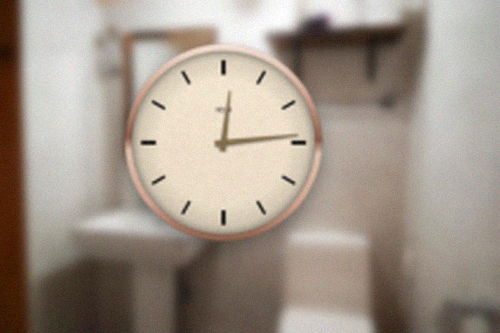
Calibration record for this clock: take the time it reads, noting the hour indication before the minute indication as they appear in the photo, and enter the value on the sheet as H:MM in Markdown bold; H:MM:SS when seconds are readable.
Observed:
**12:14**
